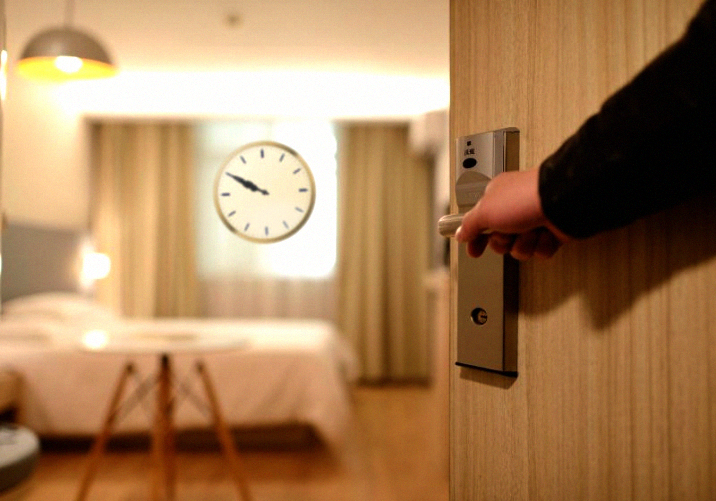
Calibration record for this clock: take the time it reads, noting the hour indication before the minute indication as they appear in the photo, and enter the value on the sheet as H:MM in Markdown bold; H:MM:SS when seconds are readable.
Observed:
**9:50**
